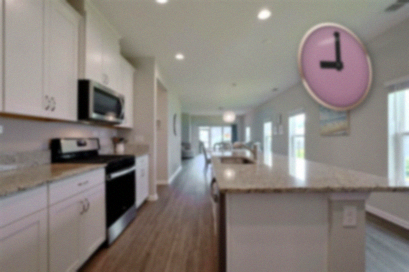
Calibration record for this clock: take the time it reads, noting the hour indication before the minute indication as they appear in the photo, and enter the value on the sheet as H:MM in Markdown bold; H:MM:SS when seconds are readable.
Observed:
**9:01**
